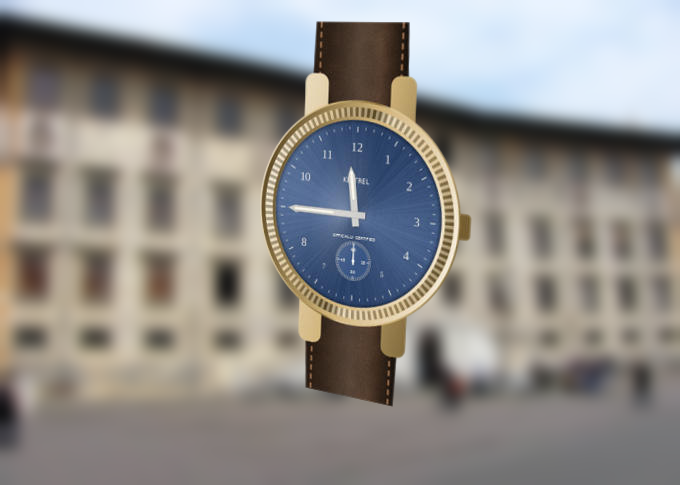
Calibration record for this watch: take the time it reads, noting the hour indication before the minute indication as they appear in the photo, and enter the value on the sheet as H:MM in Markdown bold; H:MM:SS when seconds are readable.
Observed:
**11:45**
